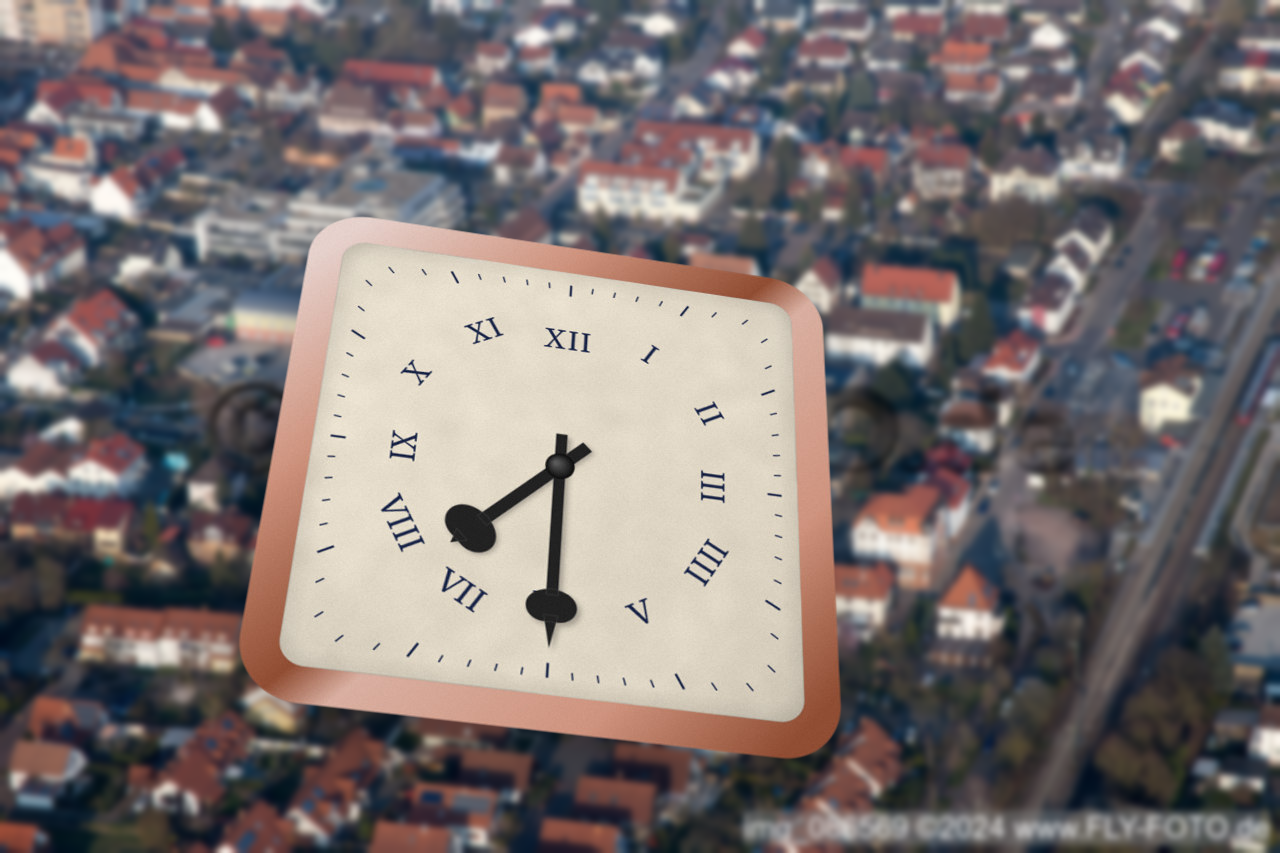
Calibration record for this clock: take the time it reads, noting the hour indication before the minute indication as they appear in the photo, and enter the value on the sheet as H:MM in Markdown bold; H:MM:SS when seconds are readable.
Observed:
**7:30**
